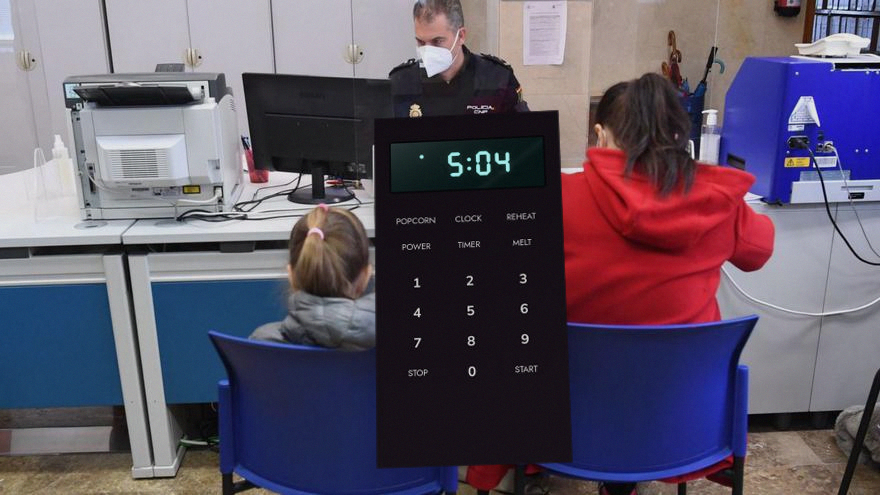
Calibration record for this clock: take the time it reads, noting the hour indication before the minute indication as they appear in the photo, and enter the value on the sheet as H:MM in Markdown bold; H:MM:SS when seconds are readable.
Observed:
**5:04**
